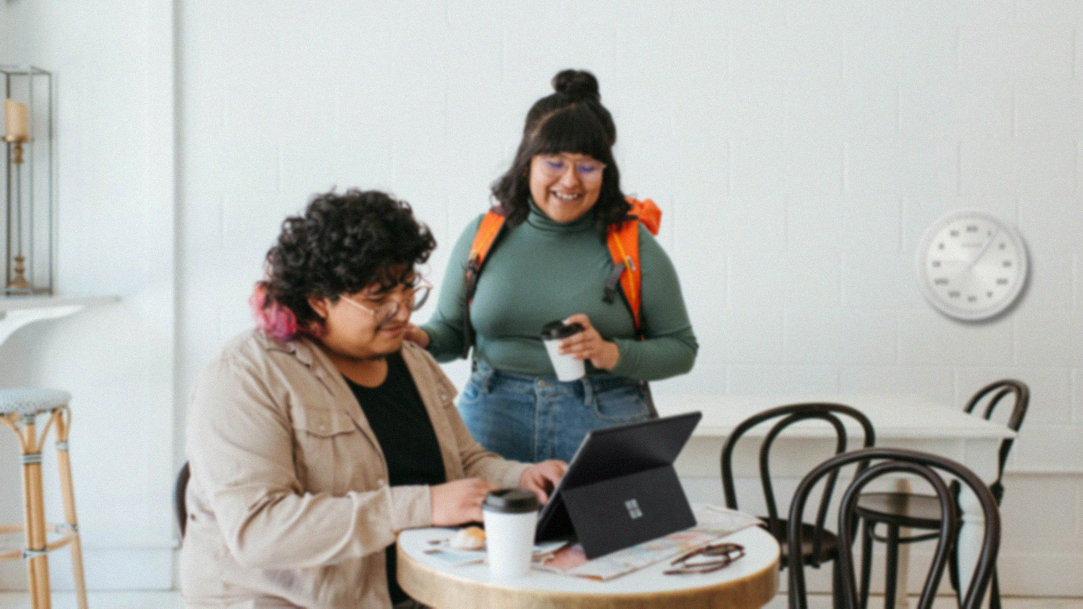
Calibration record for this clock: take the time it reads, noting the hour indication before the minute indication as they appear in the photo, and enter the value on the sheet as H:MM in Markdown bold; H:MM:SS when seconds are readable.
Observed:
**9:06**
